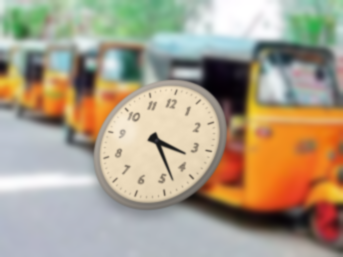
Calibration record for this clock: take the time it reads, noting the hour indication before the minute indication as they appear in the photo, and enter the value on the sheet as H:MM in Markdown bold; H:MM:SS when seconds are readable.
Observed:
**3:23**
